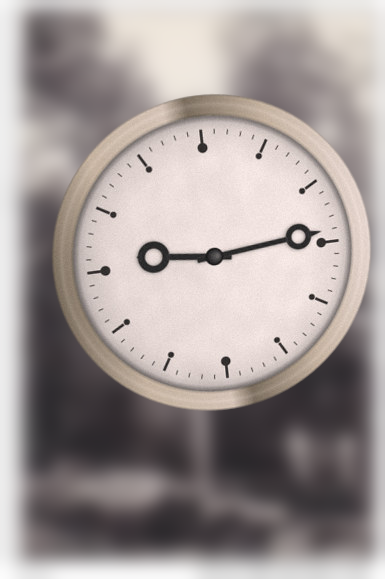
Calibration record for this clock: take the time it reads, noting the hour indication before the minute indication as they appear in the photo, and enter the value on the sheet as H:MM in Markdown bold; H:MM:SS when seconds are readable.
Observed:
**9:14**
